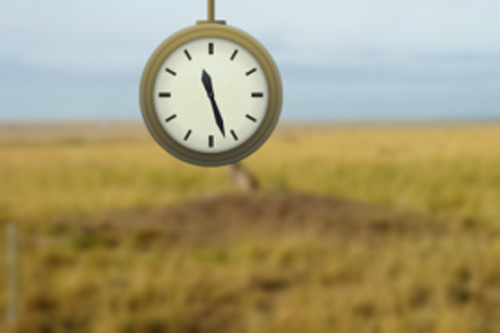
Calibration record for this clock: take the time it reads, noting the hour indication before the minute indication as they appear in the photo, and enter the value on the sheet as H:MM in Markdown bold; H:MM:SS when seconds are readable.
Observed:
**11:27**
